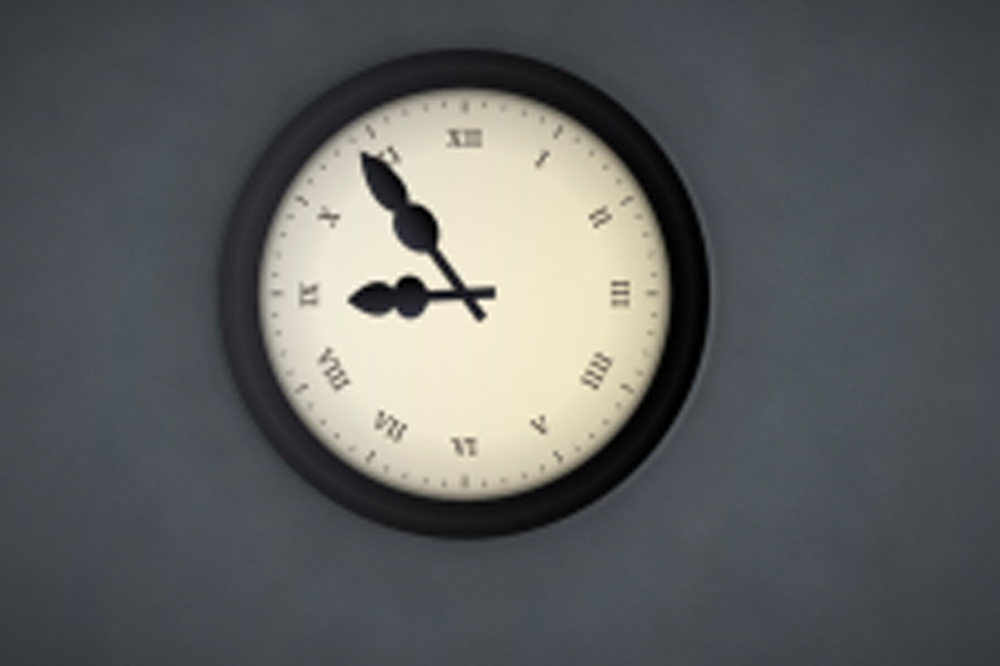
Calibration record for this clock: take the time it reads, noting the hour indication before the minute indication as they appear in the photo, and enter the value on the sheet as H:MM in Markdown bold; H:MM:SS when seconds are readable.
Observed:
**8:54**
